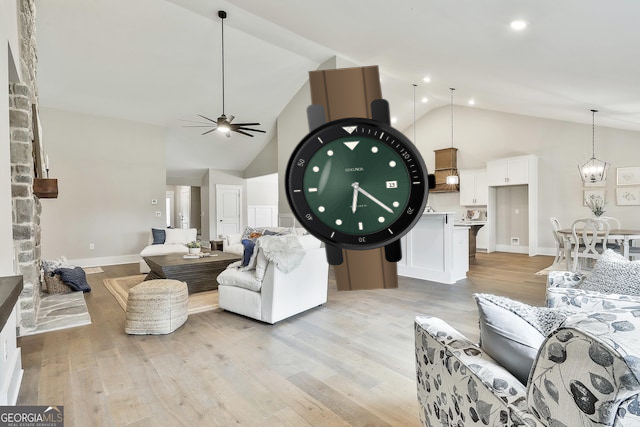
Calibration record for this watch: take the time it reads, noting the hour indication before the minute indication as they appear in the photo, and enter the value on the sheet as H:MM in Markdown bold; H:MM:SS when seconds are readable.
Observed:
**6:22**
